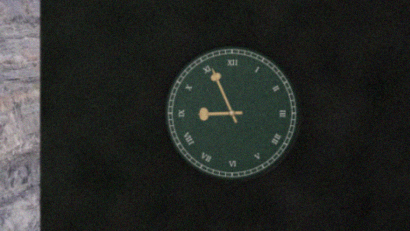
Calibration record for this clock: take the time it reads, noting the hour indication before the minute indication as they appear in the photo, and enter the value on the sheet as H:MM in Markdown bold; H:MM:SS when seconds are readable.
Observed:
**8:56**
